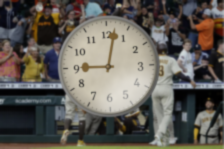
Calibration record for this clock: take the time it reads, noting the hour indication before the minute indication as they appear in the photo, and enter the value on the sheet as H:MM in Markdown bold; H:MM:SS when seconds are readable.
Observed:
**9:02**
